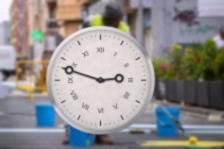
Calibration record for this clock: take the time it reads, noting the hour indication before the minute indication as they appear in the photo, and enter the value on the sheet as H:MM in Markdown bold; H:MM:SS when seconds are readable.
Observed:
**2:48**
